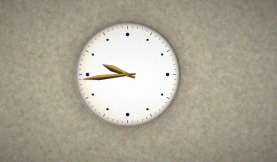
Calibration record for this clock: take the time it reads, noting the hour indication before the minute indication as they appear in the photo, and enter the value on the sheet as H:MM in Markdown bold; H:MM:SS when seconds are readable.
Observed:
**9:44**
